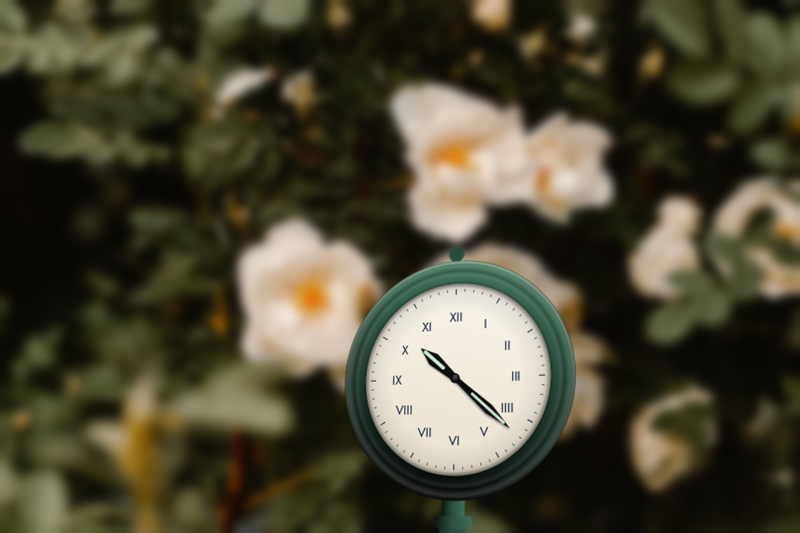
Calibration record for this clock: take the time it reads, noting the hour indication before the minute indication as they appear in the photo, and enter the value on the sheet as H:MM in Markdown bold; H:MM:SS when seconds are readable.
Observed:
**10:22**
